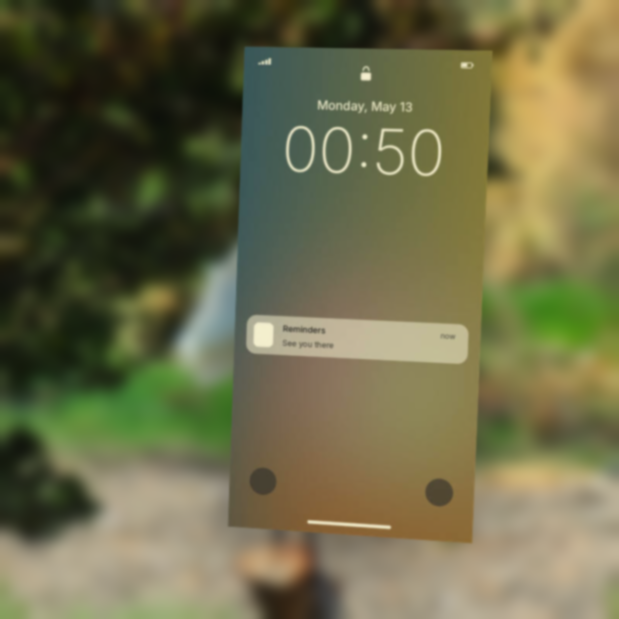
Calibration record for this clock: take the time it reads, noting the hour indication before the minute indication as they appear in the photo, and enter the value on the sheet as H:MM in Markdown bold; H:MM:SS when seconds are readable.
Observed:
**0:50**
